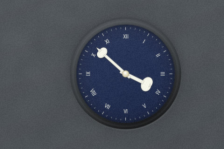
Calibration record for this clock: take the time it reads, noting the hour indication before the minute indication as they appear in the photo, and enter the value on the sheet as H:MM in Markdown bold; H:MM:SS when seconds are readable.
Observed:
**3:52**
